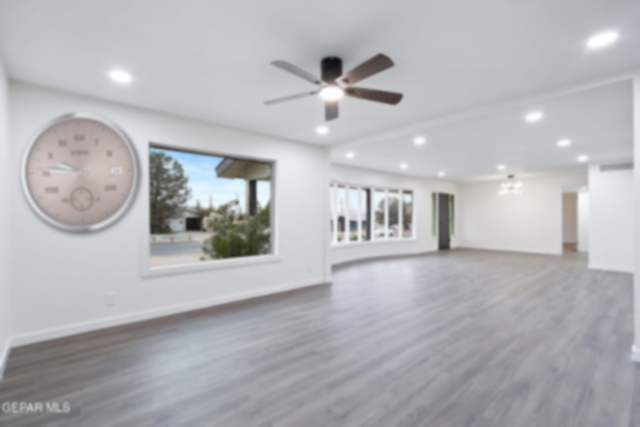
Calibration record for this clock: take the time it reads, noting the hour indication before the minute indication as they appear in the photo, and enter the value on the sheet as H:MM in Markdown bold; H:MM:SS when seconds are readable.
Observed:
**9:46**
